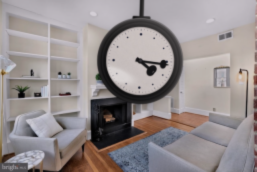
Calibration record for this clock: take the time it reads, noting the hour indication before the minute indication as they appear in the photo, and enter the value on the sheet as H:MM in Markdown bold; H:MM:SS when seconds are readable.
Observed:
**4:16**
